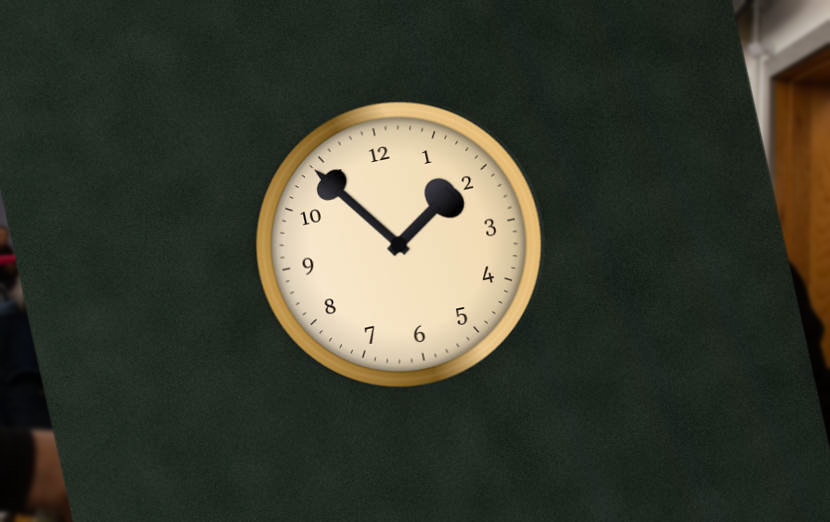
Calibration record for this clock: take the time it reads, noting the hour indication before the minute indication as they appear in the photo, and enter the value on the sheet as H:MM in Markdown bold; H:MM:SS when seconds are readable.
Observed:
**1:54**
